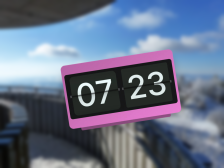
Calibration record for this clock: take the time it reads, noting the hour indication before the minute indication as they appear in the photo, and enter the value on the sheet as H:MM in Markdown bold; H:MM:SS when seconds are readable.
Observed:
**7:23**
